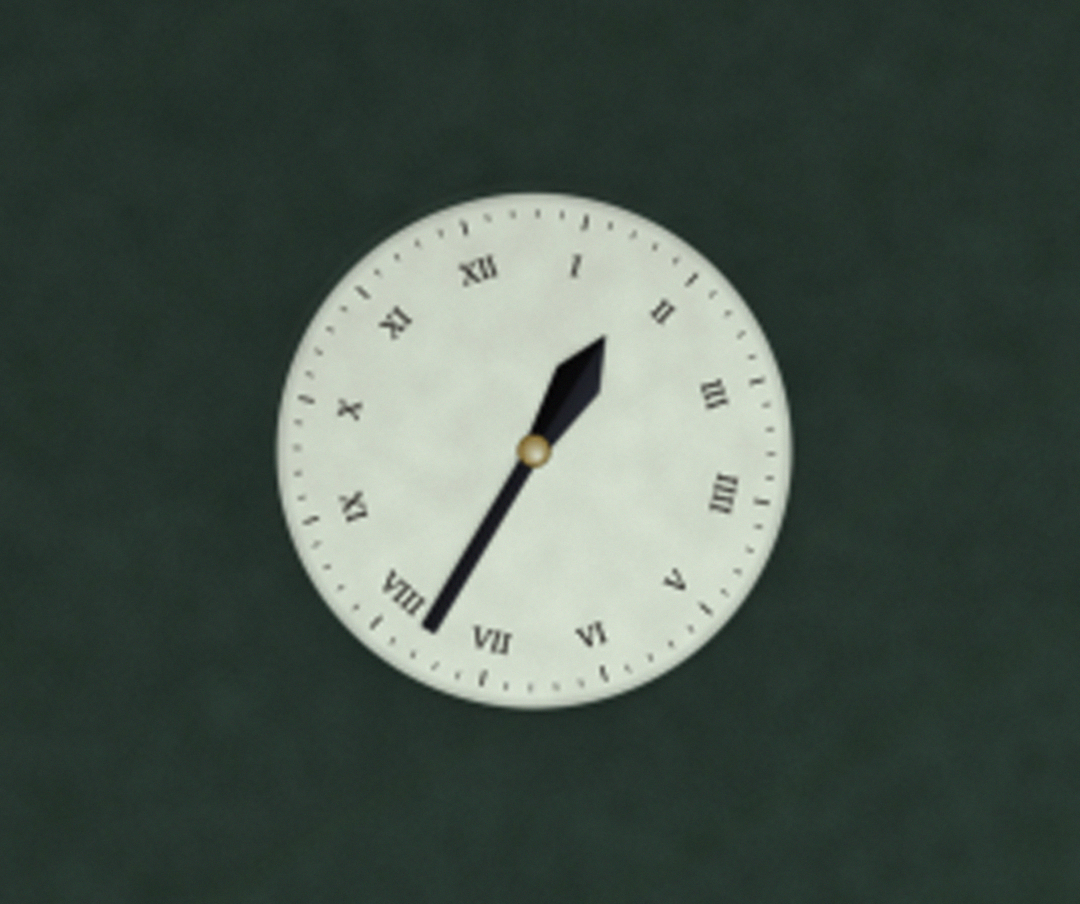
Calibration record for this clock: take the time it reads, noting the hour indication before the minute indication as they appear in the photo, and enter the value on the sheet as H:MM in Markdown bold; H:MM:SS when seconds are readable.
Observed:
**1:38**
